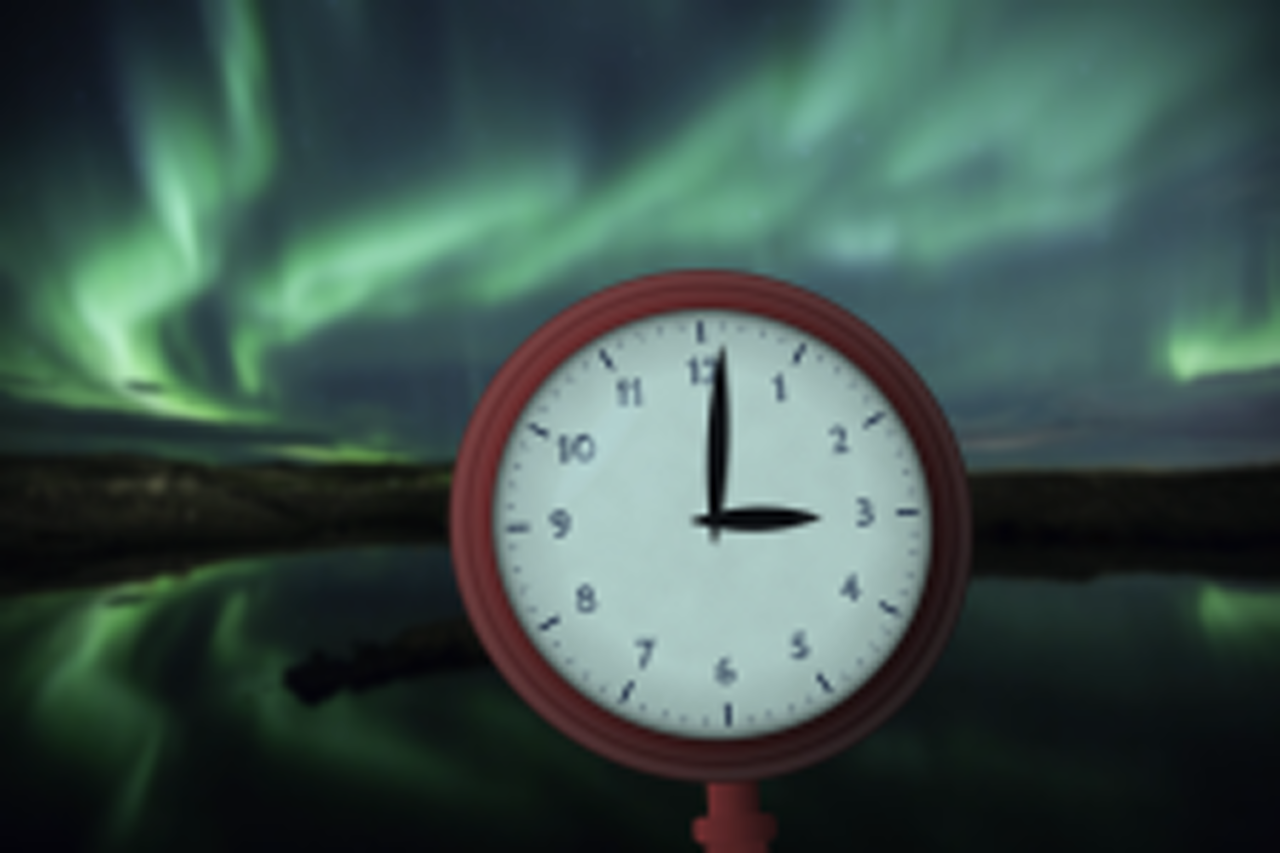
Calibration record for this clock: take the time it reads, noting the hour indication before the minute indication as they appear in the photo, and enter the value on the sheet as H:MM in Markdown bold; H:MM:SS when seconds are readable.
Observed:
**3:01**
